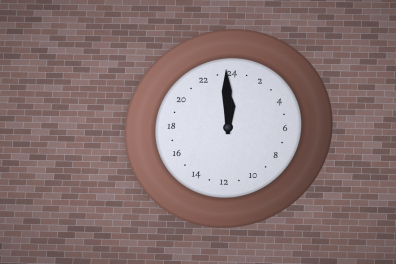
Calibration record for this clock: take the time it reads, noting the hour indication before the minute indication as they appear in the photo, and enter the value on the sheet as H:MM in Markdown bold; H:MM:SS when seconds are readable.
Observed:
**23:59**
